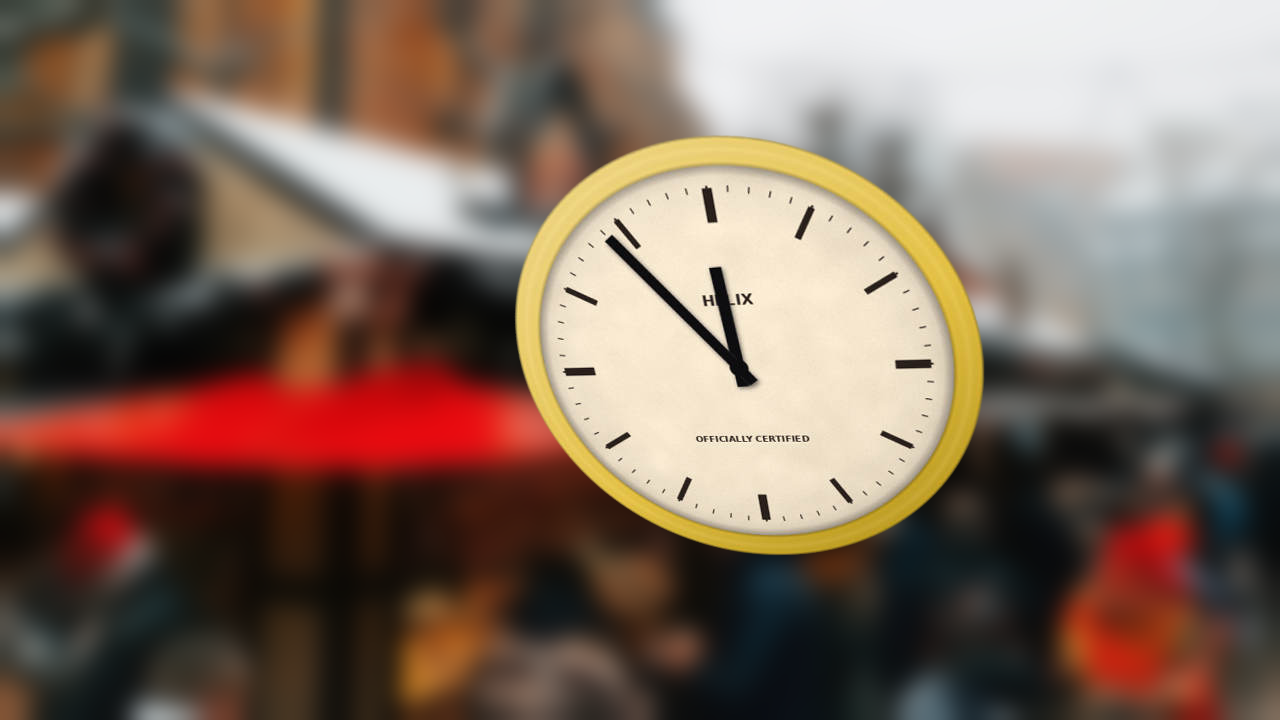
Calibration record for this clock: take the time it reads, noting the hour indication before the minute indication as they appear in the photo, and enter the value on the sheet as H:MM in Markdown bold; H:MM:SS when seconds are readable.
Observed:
**11:54**
